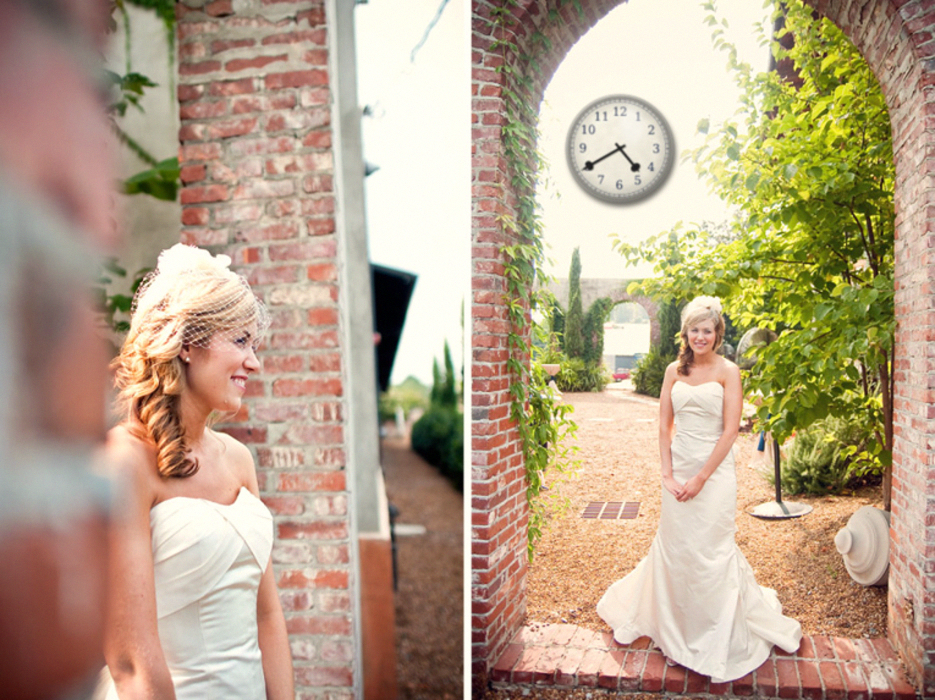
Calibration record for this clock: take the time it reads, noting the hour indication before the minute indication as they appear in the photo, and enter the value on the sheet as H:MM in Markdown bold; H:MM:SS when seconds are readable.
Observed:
**4:40**
